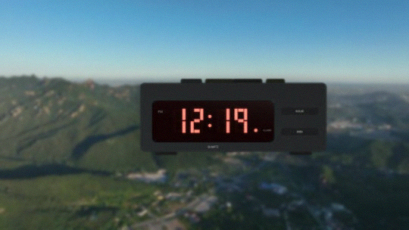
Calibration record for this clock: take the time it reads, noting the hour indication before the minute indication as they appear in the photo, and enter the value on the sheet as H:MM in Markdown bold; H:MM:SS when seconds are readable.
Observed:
**12:19**
